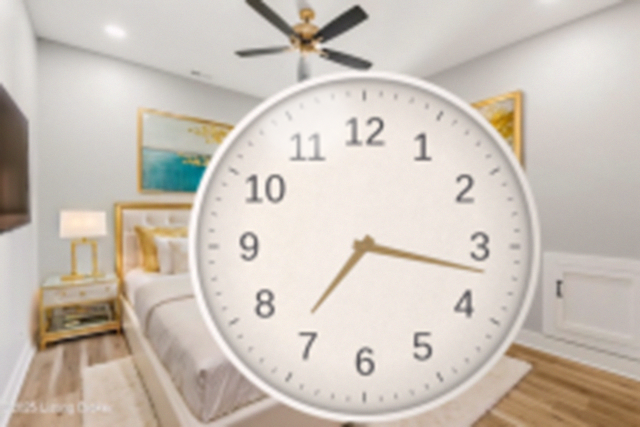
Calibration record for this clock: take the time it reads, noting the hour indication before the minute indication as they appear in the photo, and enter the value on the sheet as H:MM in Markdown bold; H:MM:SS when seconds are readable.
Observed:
**7:17**
